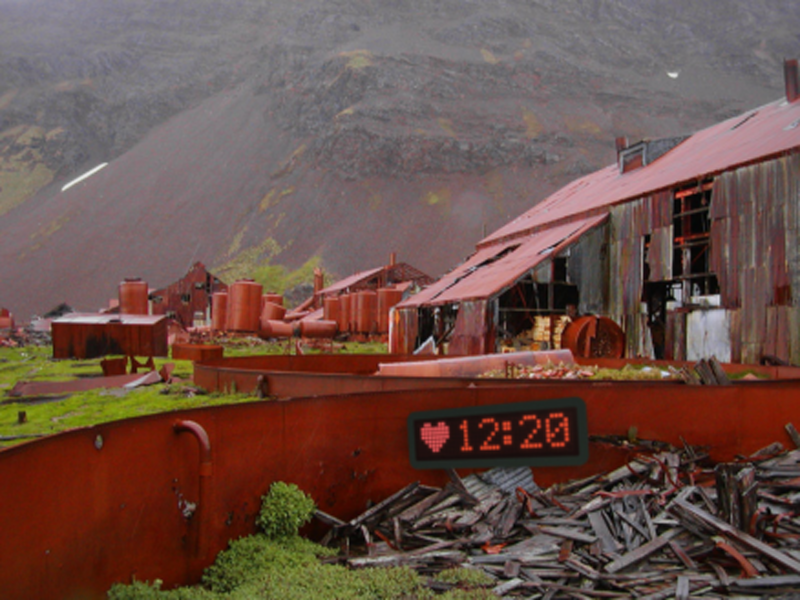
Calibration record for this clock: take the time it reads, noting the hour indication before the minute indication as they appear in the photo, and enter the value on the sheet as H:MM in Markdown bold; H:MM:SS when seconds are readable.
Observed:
**12:20**
